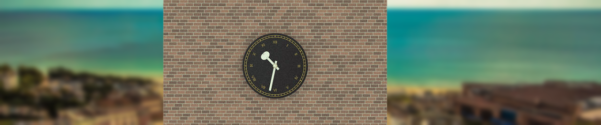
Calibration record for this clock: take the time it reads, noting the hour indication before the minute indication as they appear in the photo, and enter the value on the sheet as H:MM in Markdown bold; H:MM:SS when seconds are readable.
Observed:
**10:32**
